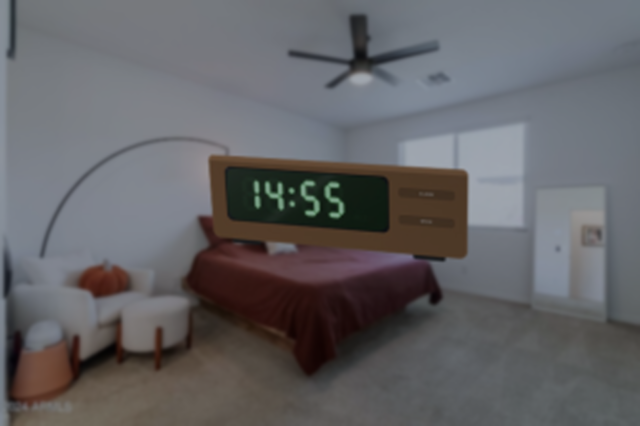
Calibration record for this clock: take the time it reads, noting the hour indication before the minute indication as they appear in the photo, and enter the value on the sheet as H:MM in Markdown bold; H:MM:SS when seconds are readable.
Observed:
**14:55**
